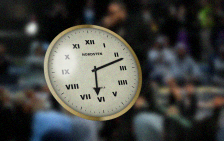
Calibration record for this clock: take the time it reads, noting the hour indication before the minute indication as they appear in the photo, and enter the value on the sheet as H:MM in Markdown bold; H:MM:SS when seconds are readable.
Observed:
**6:12**
